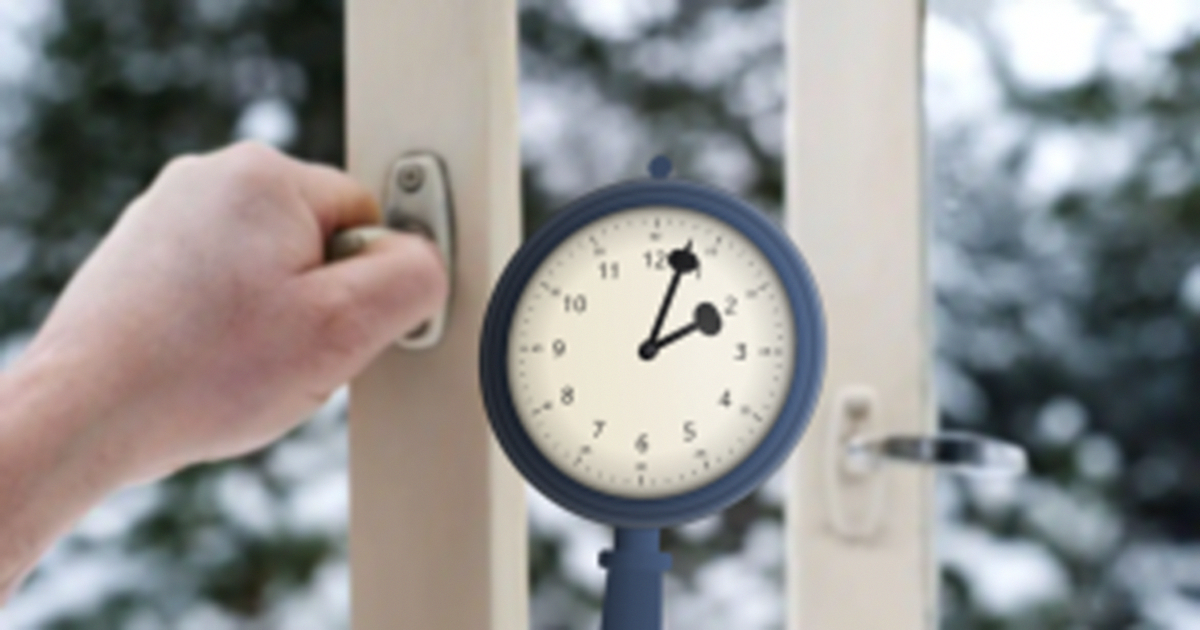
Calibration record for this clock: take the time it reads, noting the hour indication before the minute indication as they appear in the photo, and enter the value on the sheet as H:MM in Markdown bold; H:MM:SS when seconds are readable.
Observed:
**2:03**
